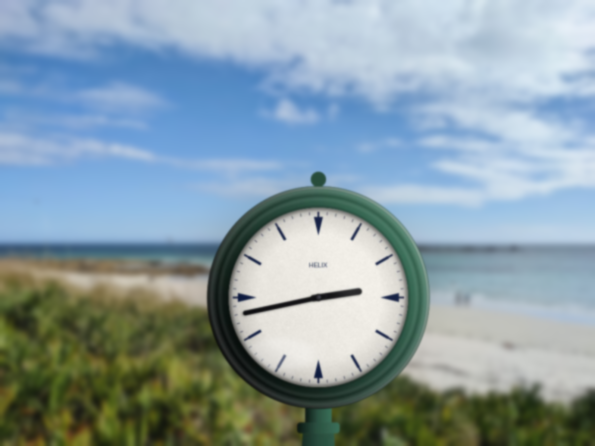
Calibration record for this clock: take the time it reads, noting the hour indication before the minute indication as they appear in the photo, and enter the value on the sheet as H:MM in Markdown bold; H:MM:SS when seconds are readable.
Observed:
**2:43**
